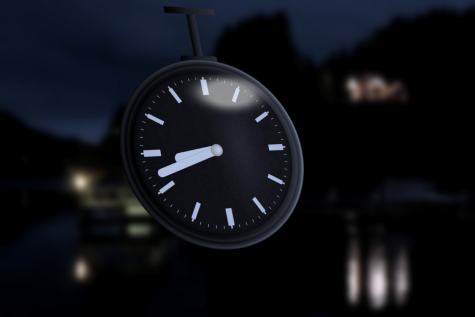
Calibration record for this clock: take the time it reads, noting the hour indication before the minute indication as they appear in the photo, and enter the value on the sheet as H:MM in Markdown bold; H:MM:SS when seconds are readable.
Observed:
**8:42**
